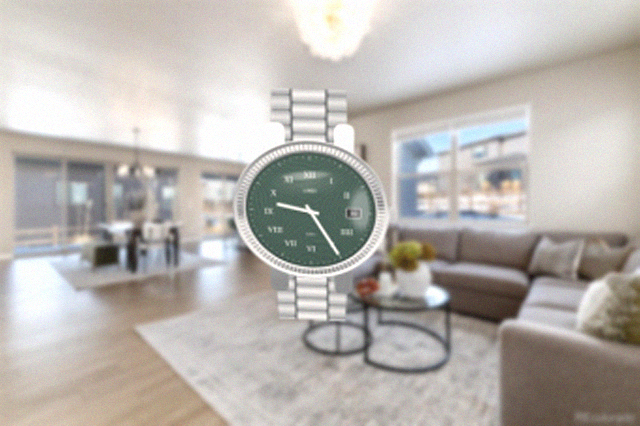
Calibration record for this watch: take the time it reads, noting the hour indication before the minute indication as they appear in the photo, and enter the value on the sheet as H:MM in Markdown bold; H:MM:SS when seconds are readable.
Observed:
**9:25**
